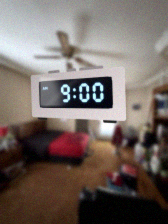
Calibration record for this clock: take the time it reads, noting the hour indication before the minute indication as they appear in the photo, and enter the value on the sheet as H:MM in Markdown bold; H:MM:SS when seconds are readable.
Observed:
**9:00**
